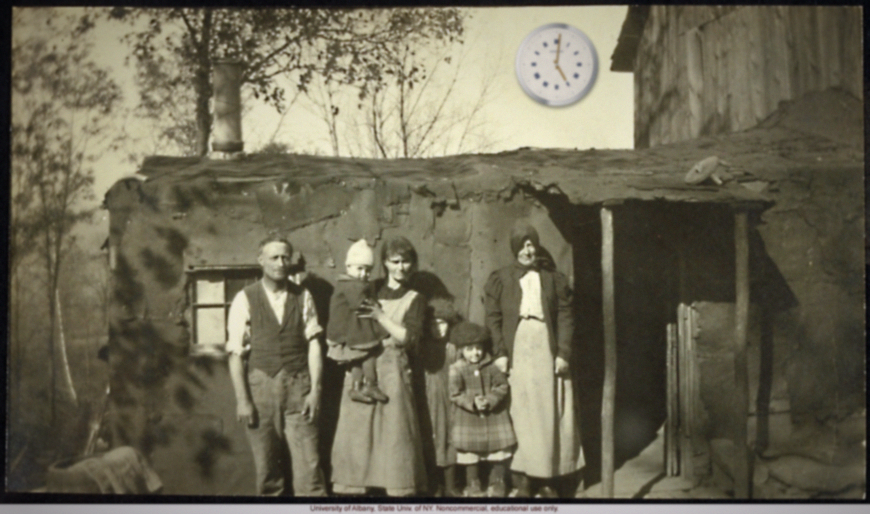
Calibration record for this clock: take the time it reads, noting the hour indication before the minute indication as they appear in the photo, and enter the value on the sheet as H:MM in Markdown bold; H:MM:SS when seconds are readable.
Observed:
**5:01**
